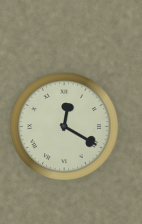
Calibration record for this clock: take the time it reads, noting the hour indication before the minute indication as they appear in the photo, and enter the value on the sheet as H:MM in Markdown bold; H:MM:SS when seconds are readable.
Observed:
**12:20**
